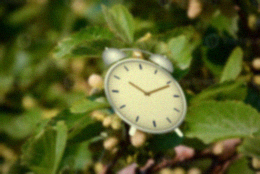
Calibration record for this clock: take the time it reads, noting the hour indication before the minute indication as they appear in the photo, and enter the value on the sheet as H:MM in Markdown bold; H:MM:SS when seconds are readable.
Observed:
**10:11**
